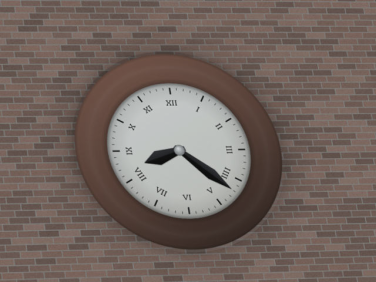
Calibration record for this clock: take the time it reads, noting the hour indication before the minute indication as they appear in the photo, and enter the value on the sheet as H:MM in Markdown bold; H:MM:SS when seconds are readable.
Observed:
**8:22**
